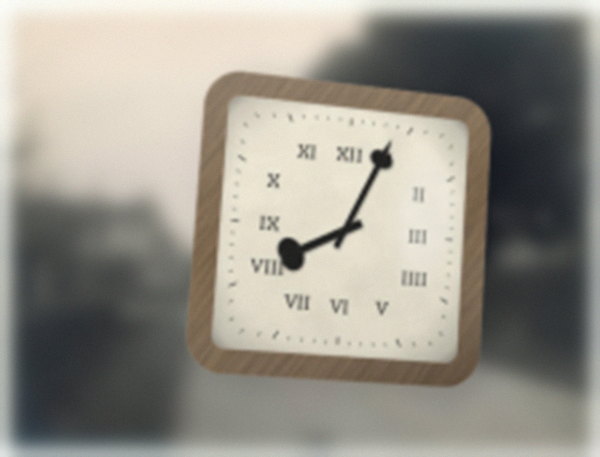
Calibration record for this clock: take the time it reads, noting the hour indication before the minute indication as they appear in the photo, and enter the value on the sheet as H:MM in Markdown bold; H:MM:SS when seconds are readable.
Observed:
**8:04**
